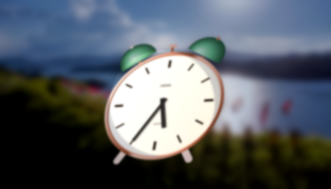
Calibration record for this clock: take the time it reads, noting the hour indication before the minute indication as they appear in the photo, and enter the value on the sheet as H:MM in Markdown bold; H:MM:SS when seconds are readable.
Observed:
**5:35**
